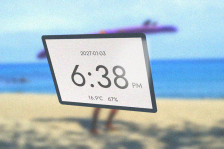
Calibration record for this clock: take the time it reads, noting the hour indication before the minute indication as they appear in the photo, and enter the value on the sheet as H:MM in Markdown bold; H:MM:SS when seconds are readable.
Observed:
**6:38**
